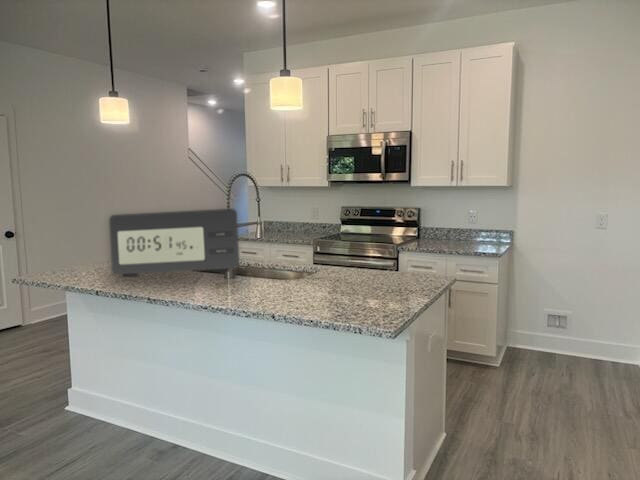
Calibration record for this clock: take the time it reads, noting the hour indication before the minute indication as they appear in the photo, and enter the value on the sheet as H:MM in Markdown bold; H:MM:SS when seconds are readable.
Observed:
**0:51**
